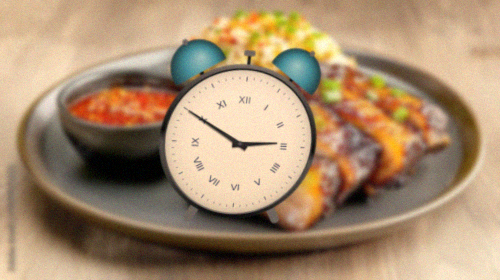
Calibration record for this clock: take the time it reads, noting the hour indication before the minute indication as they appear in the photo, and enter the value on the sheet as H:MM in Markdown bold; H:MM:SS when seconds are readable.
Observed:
**2:50**
